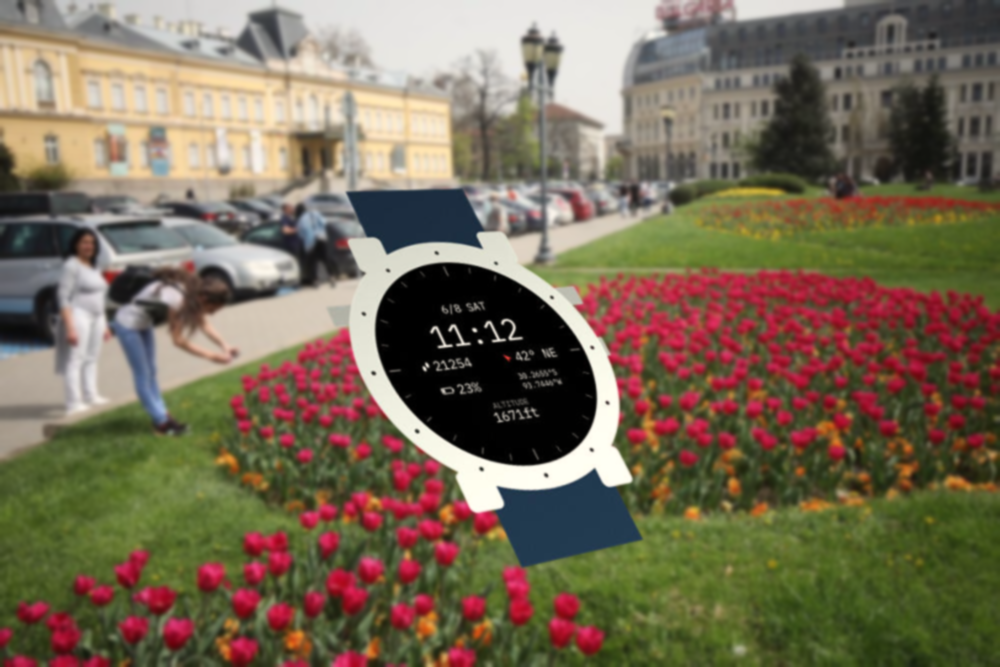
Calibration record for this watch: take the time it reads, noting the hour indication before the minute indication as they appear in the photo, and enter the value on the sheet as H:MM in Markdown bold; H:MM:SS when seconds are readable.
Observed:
**11:12**
